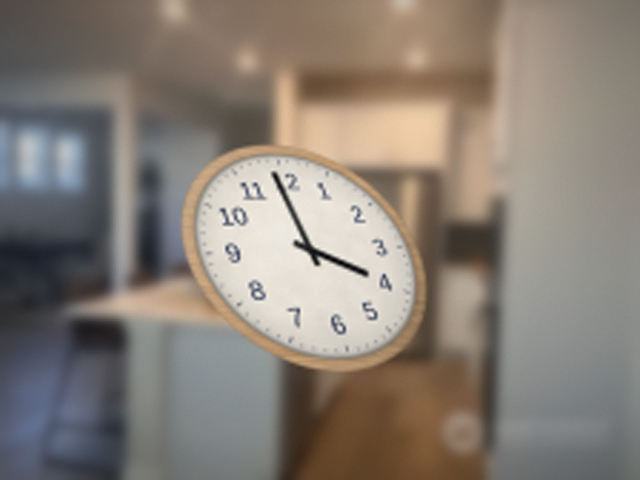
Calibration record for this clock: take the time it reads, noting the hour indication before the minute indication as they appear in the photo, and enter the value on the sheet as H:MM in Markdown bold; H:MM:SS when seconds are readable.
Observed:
**3:59**
